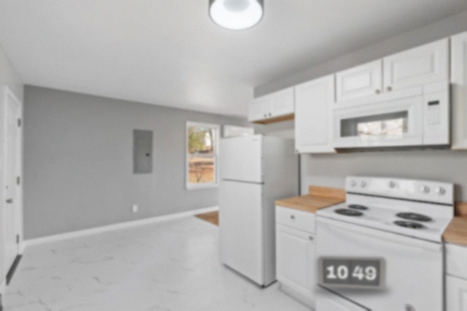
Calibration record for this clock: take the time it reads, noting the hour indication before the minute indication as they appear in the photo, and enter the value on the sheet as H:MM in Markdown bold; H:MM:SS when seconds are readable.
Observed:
**10:49**
